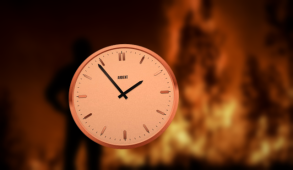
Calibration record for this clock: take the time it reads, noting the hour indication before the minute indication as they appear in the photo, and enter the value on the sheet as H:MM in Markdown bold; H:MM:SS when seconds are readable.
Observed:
**1:54**
